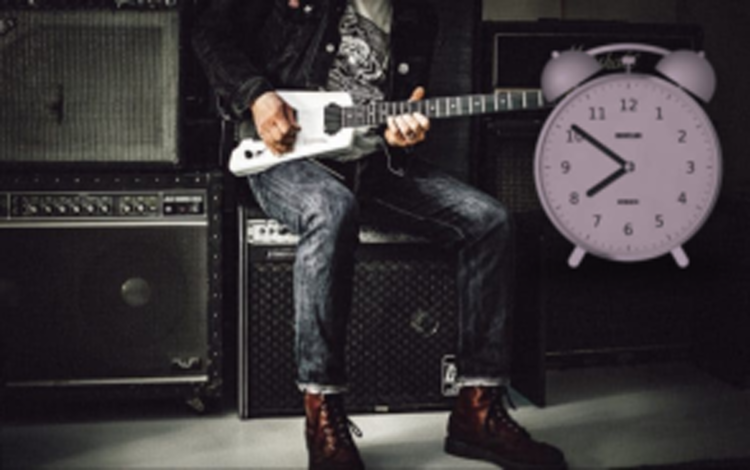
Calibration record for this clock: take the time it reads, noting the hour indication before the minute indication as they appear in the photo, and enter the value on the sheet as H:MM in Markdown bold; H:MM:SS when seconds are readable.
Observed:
**7:51**
